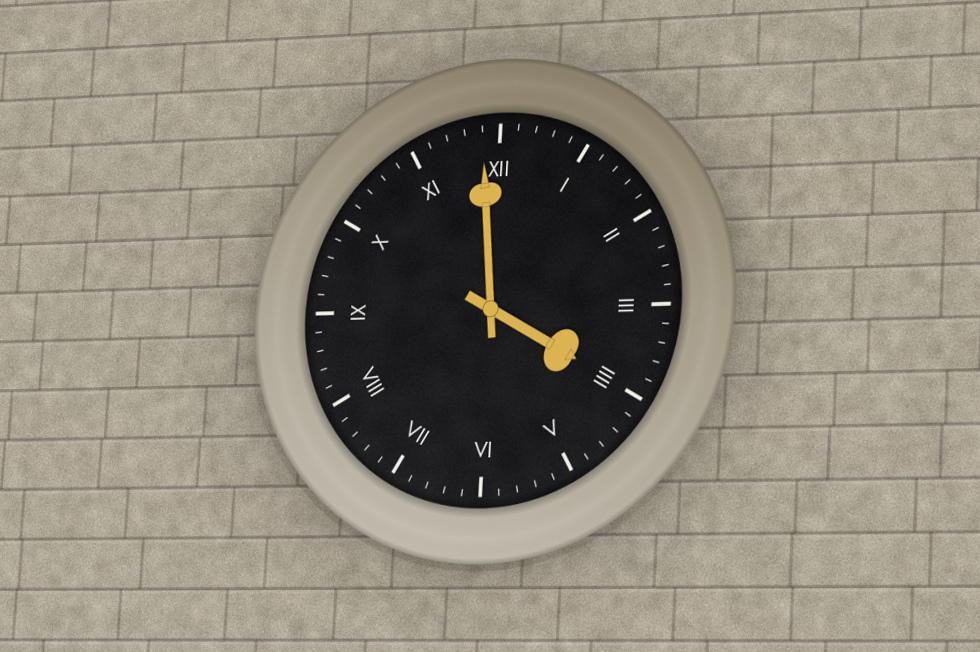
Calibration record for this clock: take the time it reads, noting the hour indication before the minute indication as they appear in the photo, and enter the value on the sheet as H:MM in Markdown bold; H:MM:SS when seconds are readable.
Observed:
**3:59**
